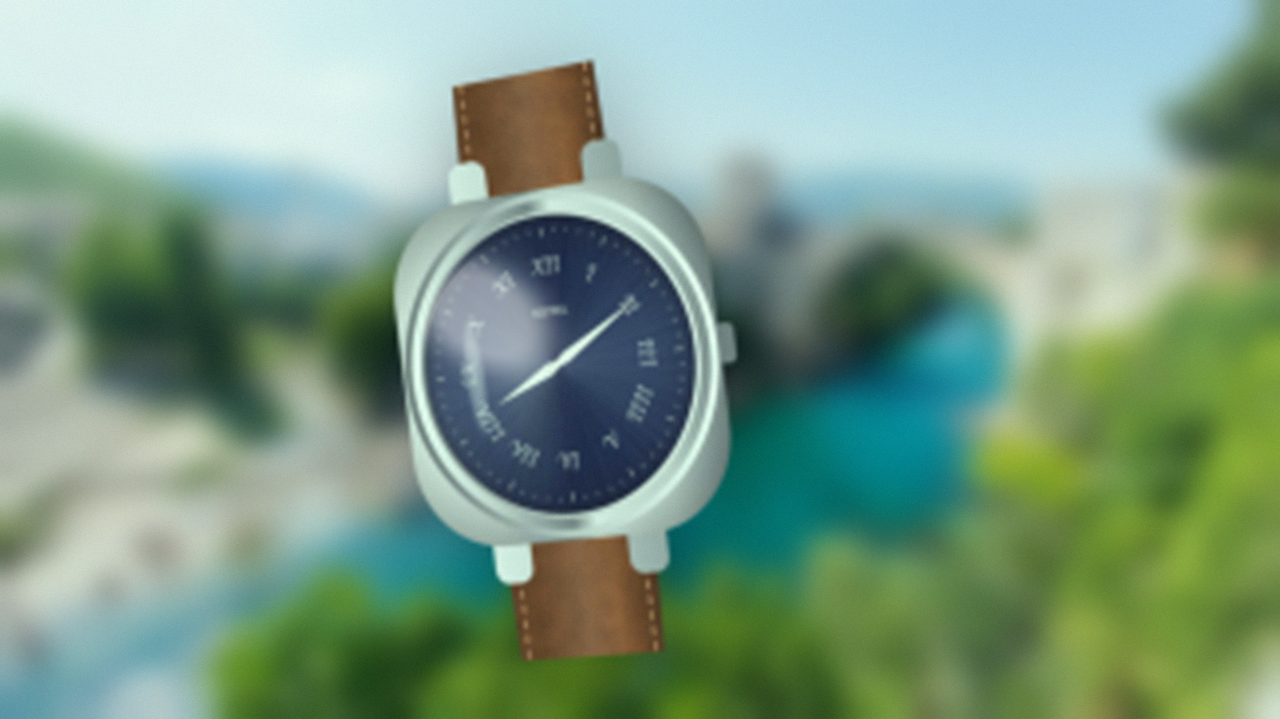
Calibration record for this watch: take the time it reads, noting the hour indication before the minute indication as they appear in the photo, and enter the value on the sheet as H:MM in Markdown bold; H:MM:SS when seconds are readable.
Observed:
**8:10**
